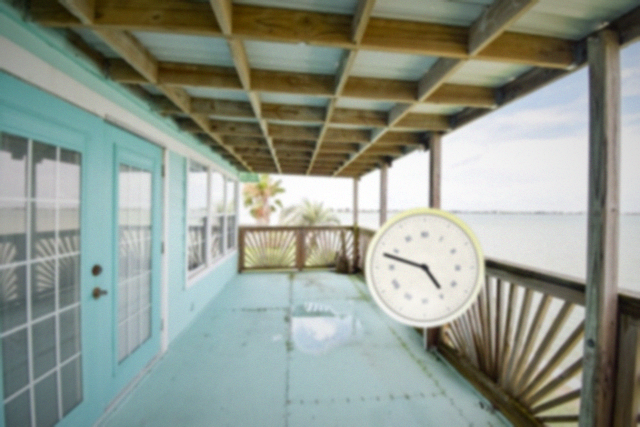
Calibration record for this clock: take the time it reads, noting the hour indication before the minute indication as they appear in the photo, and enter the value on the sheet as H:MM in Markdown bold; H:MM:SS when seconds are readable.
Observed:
**4:48**
